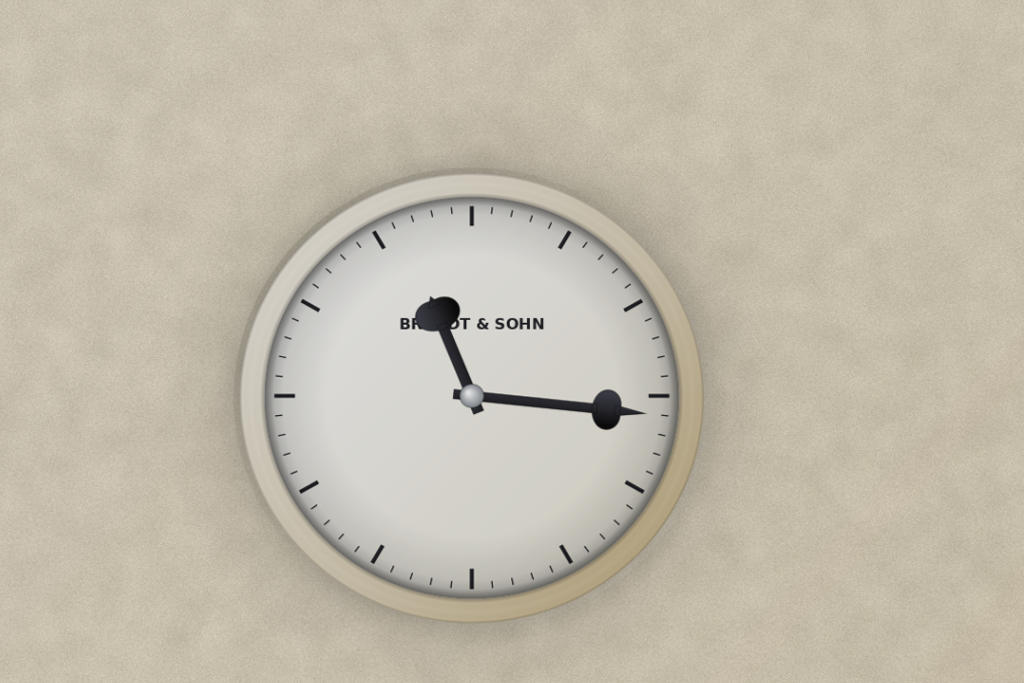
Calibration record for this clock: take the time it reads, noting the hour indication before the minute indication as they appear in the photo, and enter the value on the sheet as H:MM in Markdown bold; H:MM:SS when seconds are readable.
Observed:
**11:16**
